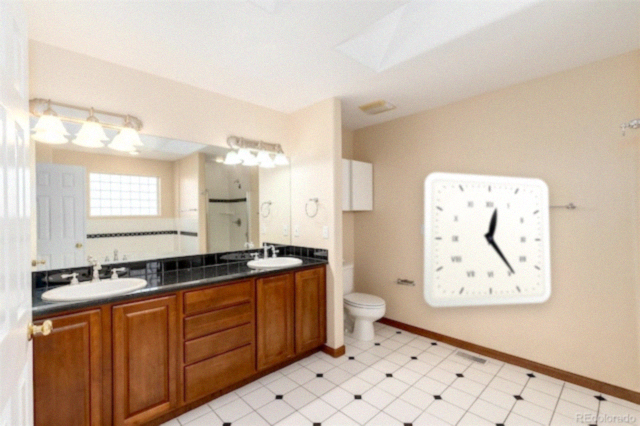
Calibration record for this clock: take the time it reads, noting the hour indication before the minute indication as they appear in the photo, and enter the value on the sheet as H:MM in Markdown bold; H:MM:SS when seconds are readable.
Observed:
**12:24**
